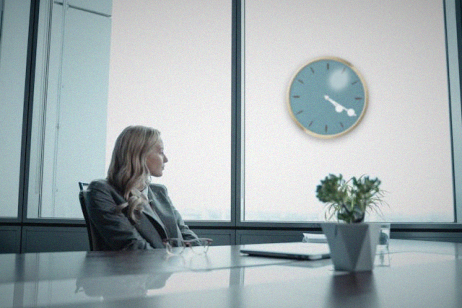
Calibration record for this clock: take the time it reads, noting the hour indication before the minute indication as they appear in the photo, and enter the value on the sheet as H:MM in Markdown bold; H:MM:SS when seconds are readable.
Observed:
**4:20**
